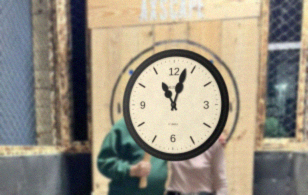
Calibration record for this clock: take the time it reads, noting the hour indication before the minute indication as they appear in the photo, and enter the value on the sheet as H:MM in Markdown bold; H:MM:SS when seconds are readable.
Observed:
**11:03**
